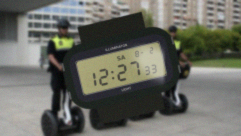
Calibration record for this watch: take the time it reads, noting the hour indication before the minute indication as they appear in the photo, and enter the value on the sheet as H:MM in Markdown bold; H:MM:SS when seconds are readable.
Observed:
**12:27**
